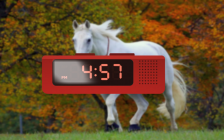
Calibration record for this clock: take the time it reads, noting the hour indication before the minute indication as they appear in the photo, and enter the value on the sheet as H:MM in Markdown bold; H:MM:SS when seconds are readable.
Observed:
**4:57**
